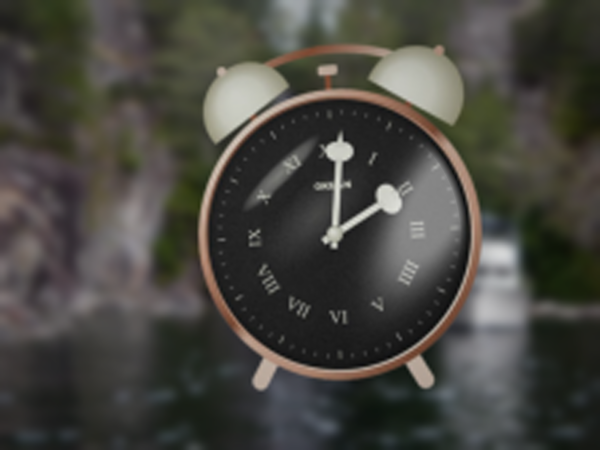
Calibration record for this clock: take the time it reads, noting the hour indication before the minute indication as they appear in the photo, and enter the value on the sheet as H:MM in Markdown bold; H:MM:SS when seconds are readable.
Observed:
**2:01**
